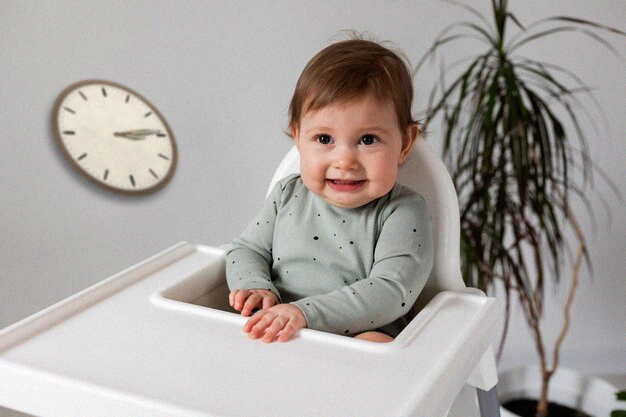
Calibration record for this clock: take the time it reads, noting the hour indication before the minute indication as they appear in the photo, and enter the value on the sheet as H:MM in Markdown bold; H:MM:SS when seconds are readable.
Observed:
**3:14**
